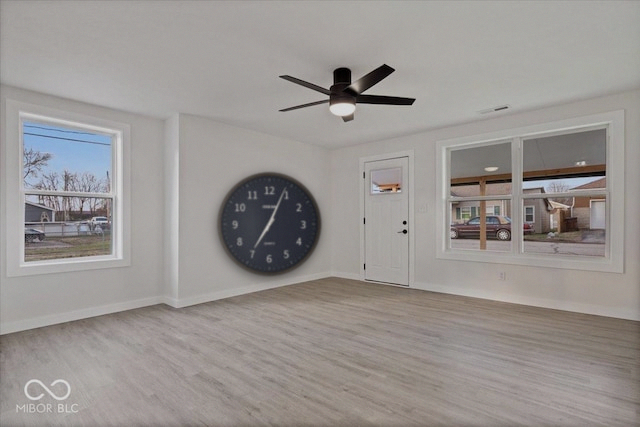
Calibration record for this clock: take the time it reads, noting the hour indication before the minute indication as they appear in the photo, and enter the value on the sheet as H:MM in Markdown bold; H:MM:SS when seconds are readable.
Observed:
**7:04**
